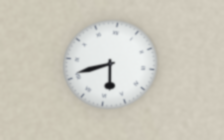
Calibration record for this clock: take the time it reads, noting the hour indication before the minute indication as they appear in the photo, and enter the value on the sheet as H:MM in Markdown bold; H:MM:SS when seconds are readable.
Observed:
**5:41**
